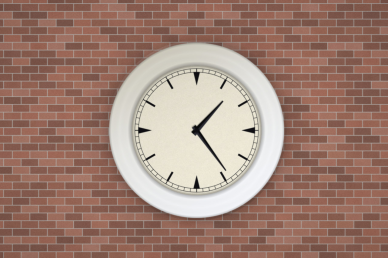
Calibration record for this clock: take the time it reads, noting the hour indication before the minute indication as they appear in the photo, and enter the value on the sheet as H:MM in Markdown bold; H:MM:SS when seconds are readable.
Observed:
**1:24**
